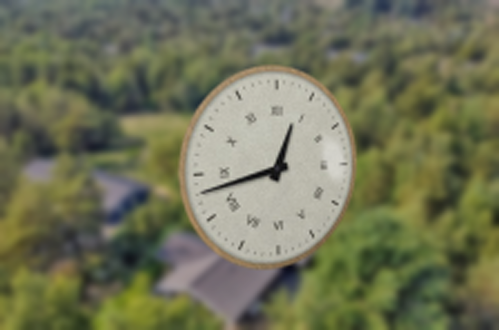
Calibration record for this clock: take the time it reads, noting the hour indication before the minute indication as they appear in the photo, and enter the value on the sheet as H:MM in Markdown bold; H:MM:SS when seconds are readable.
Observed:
**12:43**
